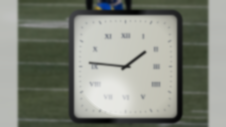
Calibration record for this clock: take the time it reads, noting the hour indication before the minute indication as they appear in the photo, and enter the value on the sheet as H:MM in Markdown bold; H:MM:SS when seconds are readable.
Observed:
**1:46**
